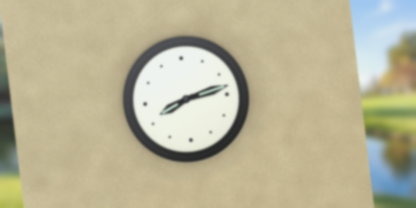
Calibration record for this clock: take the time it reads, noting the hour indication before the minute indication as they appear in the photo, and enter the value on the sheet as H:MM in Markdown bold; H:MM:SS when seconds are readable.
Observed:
**8:13**
